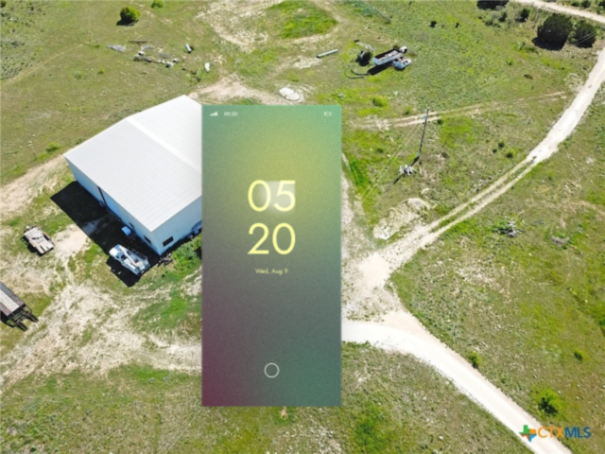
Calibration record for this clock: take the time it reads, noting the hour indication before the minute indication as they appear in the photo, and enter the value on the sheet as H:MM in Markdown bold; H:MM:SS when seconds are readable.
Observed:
**5:20**
